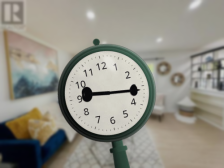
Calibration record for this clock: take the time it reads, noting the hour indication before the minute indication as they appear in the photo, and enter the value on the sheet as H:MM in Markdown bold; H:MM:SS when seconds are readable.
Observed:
**9:16**
